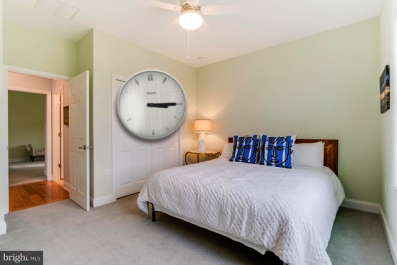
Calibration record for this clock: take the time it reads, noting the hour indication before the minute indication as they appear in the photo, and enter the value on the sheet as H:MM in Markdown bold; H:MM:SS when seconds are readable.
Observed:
**3:15**
